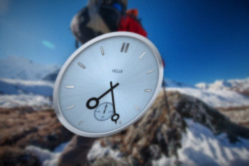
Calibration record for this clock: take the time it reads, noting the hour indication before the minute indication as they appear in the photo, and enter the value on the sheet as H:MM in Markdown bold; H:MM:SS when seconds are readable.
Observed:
**7:26**
